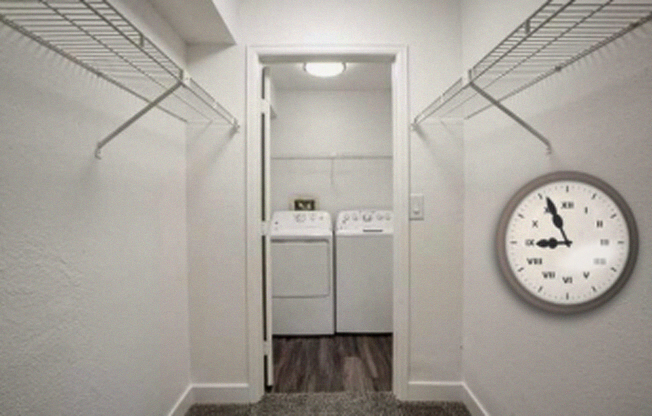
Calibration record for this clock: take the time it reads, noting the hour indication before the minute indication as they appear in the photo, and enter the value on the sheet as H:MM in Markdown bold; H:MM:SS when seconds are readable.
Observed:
**8:56**
